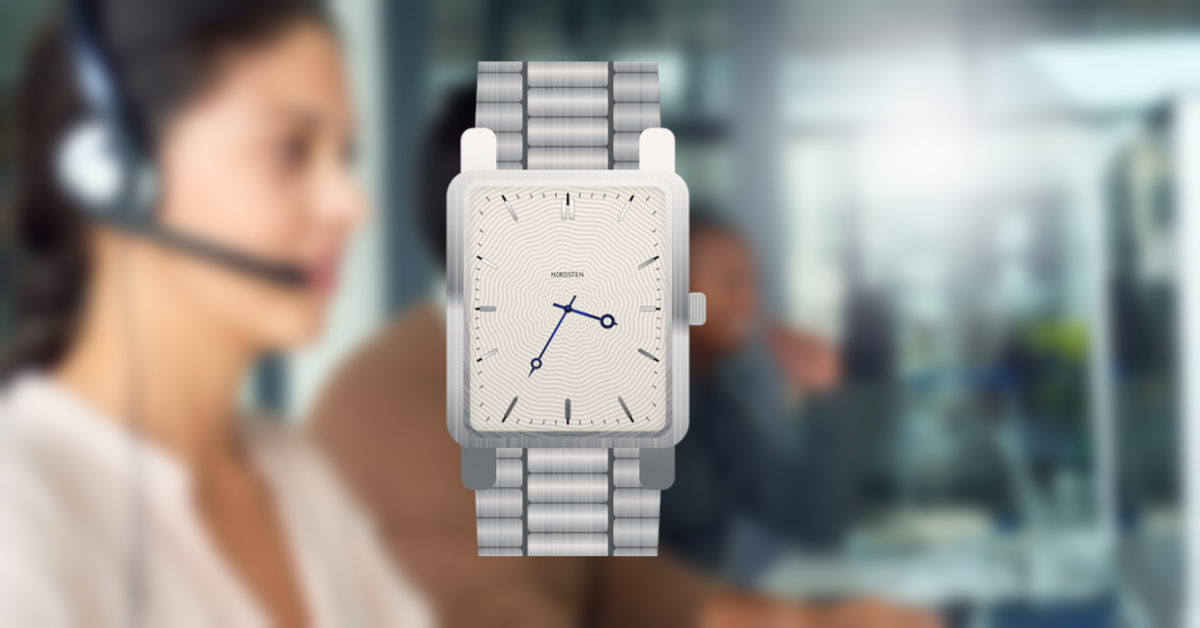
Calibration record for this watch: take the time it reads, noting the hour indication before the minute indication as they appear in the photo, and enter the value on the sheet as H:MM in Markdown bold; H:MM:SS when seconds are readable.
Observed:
**3:35**
